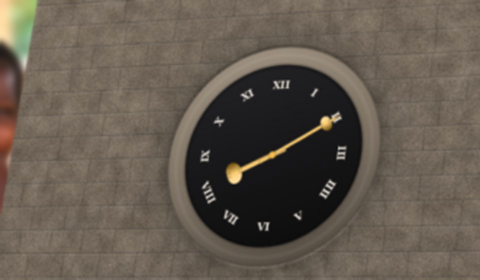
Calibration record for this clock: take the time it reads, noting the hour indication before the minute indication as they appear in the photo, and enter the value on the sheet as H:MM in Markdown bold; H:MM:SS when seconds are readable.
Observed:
**8:10**
